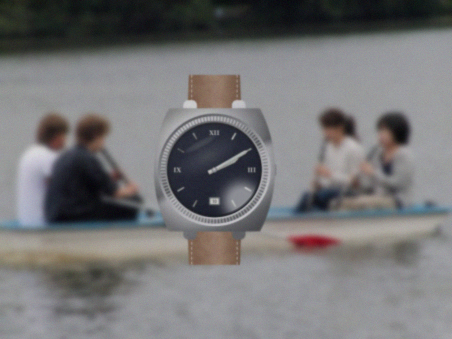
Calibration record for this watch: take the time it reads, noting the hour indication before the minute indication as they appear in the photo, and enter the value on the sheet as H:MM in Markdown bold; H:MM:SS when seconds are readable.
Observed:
**2:10**
